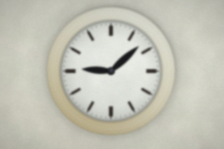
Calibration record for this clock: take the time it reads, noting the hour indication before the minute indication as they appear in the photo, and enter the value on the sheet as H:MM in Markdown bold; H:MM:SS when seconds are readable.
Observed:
**9:08**
